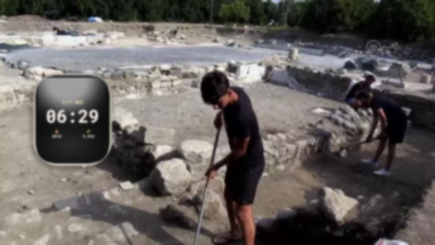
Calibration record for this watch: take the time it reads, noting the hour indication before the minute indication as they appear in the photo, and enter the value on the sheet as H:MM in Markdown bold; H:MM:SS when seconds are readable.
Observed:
**6:29**
